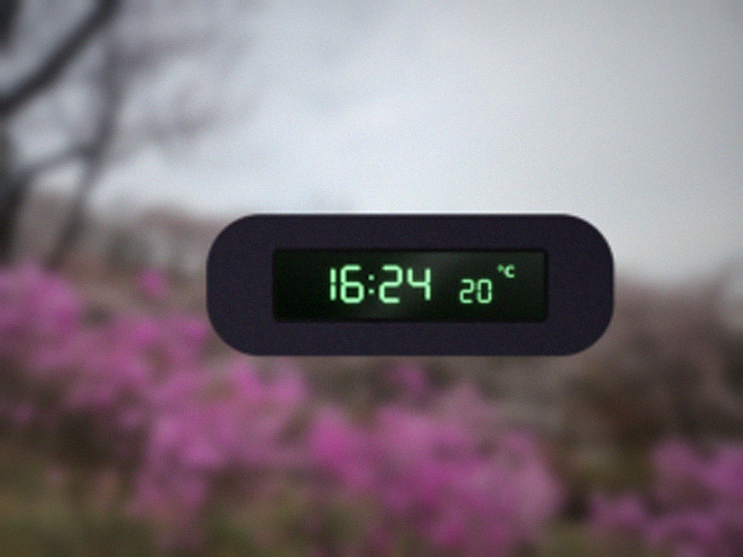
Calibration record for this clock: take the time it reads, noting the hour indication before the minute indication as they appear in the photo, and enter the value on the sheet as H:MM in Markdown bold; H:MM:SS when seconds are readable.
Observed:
**16:24**
